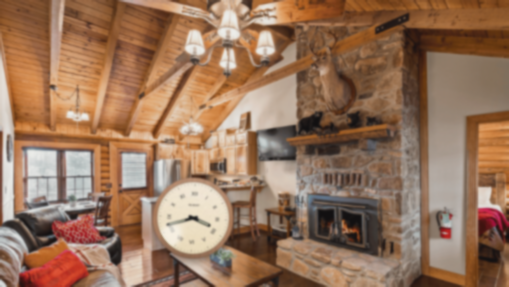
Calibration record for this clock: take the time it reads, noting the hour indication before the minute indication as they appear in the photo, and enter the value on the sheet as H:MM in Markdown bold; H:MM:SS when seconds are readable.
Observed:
**3:42**
